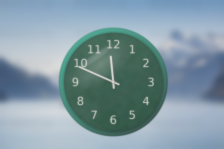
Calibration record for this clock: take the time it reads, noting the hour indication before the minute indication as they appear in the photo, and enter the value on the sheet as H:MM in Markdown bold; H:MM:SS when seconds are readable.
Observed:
**11:49**
